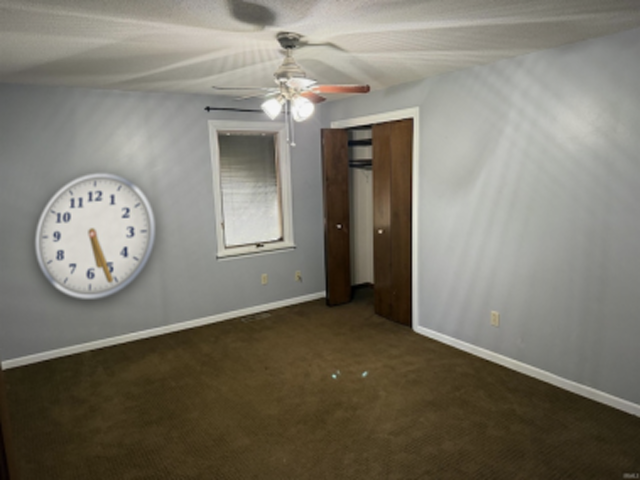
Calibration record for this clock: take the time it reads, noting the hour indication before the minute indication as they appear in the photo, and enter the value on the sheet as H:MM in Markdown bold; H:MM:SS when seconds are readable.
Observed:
**5:26**
